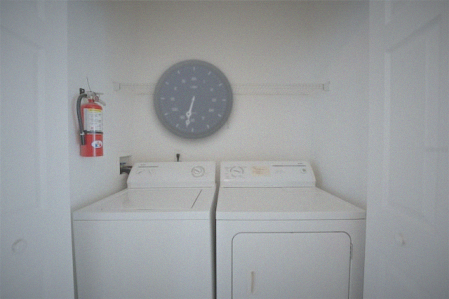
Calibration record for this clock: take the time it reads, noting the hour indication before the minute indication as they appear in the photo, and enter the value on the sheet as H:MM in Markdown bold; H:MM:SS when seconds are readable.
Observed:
**6:32**
